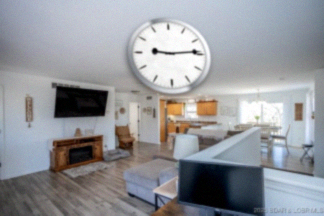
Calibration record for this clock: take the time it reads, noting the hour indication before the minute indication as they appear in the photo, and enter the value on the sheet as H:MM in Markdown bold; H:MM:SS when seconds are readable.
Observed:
**9:14**
